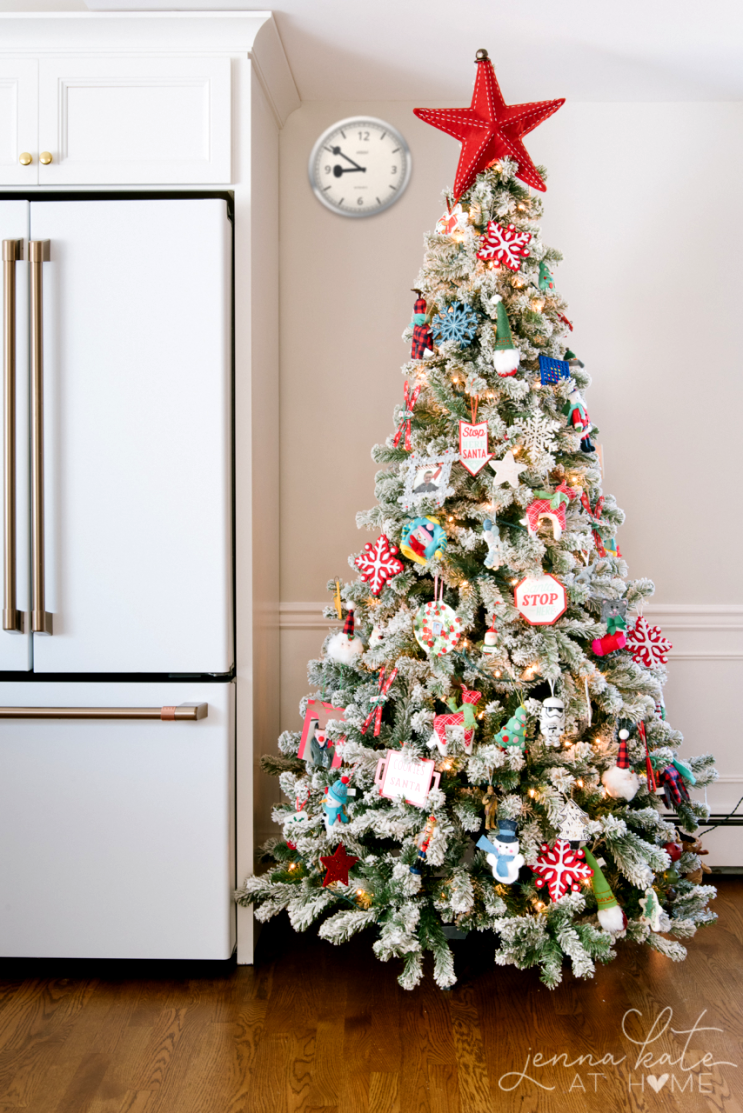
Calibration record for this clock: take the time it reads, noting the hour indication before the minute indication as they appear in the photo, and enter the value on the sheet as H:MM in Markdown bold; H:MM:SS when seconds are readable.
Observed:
**8:51**
